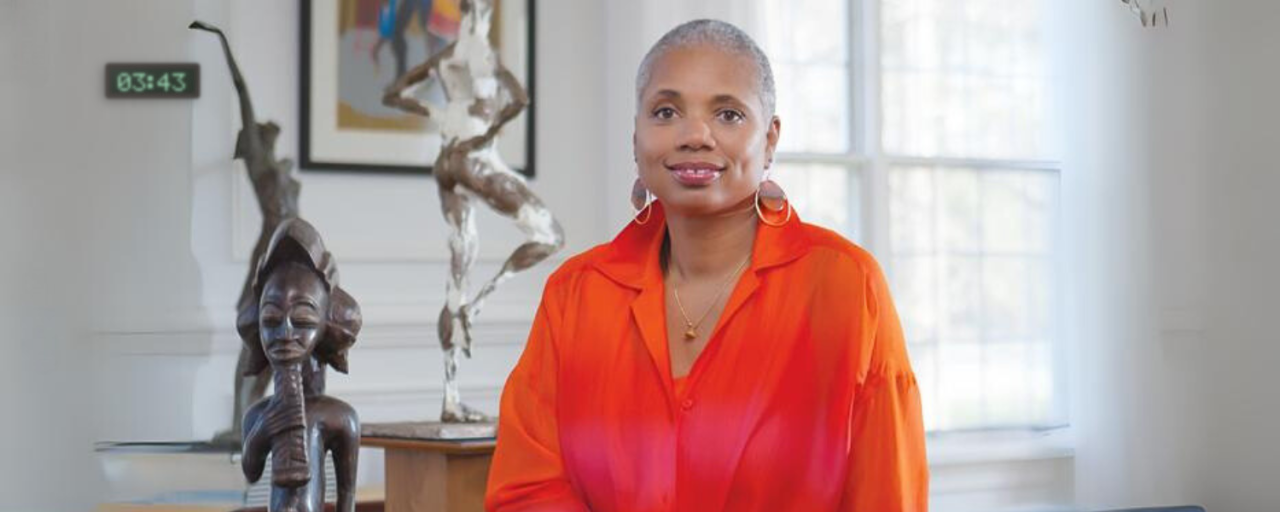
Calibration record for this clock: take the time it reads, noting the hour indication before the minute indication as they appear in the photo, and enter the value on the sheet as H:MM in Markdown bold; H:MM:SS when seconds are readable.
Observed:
**3:43**
